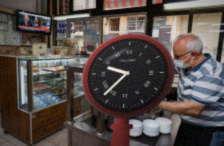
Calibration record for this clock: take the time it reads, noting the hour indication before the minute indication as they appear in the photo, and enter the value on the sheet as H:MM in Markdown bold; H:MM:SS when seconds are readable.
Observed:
**9:37**
